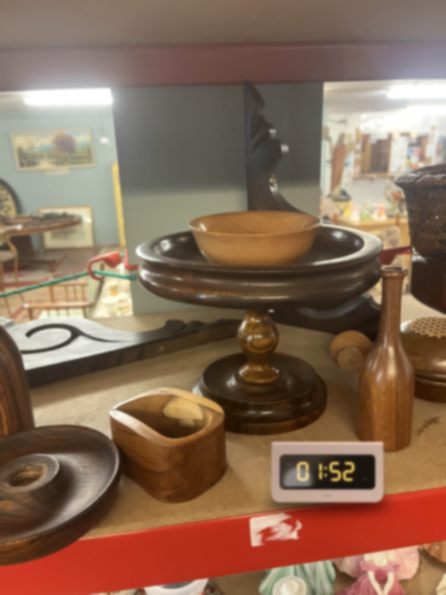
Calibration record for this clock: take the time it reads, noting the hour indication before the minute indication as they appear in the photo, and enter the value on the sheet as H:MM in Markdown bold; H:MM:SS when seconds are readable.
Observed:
**1:52**
